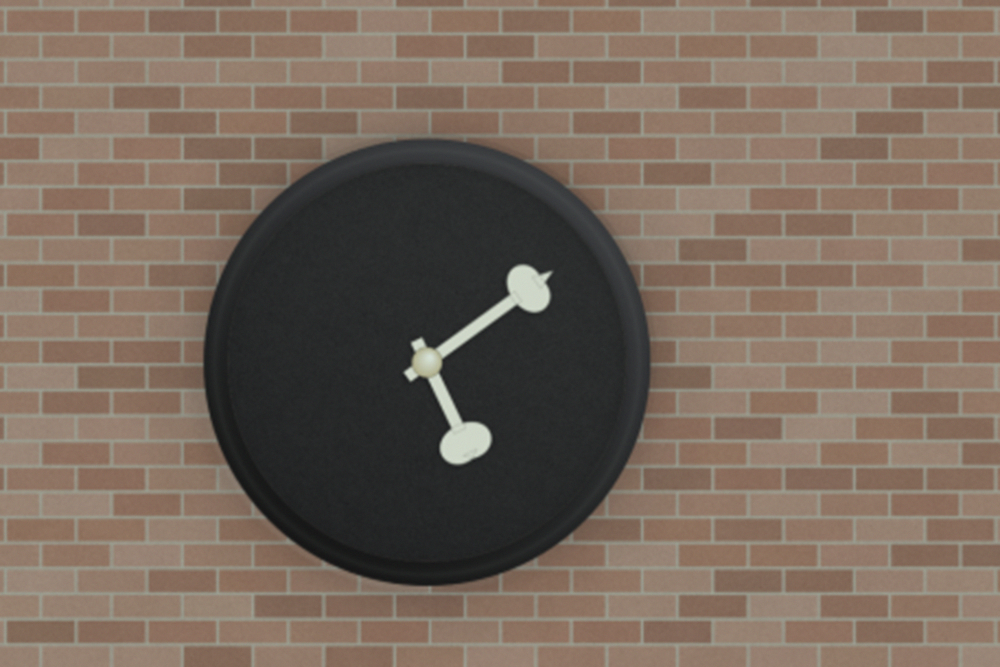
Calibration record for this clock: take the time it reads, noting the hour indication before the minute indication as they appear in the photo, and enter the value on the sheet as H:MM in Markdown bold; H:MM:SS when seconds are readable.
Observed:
**5:09**
